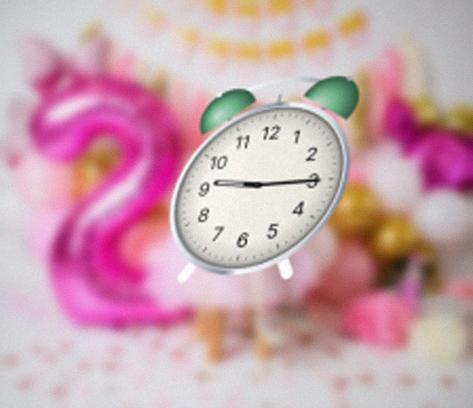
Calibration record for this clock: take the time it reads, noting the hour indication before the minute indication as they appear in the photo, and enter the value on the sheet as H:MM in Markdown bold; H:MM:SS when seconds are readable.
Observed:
**9:15**
